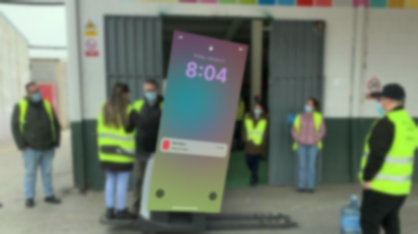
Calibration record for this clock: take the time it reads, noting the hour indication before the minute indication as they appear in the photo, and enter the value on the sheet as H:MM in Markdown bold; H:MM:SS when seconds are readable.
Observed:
**8:04**
